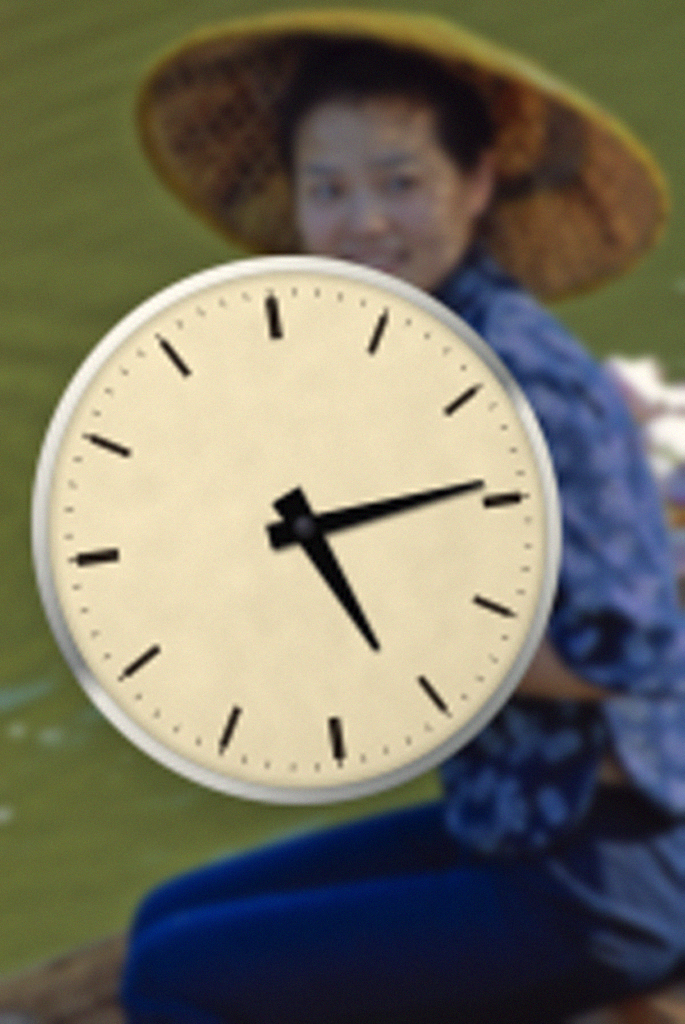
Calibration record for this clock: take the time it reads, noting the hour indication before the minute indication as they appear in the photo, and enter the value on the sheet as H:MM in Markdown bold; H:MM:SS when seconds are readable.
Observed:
**5:14**
